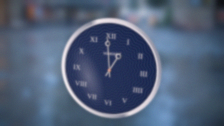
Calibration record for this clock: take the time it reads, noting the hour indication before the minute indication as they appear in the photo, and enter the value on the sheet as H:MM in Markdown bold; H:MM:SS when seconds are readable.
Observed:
**12:59**
